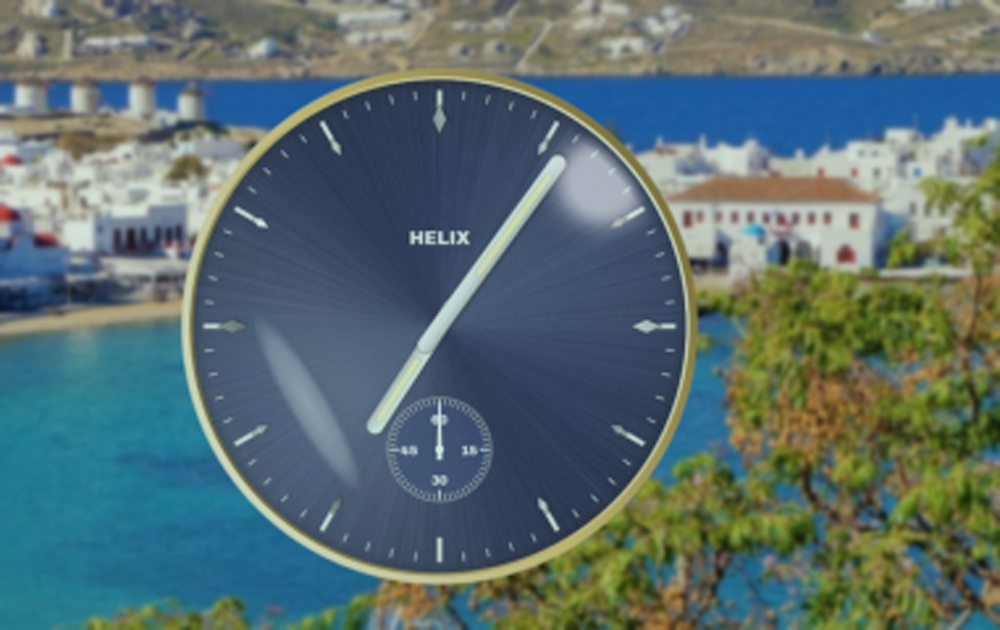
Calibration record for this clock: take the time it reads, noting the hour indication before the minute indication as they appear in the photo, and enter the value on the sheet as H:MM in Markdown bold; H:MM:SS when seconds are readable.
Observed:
**7:06**
